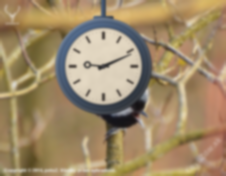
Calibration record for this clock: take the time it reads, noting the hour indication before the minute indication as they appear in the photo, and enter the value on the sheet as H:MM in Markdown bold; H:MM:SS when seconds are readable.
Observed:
**9:11**
